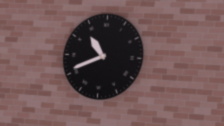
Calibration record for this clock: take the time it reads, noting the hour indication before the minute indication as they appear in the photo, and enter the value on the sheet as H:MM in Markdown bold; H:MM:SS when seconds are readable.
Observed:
**10:41**
